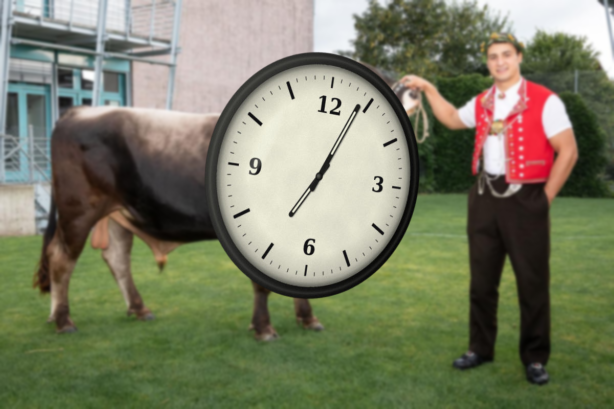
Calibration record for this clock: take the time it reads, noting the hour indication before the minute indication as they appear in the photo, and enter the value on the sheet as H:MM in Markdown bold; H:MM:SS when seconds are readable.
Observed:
**7:04**
